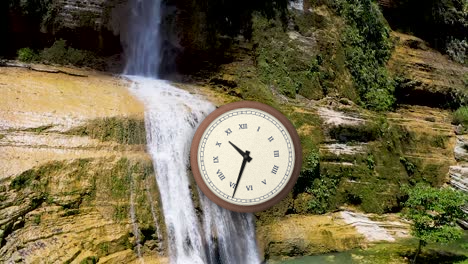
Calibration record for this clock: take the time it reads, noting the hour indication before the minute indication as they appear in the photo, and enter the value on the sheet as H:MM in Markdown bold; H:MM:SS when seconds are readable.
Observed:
**10:34**
